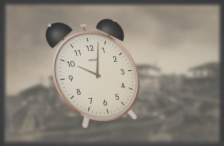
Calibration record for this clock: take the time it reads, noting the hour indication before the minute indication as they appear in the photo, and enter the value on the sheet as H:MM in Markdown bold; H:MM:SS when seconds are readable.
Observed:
**10:03**
